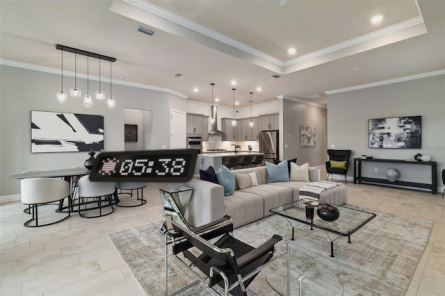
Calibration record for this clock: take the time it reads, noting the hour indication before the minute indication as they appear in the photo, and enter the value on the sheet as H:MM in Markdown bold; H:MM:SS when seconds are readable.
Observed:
**5:38**
